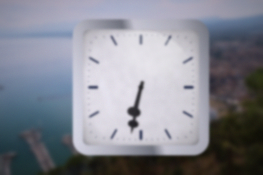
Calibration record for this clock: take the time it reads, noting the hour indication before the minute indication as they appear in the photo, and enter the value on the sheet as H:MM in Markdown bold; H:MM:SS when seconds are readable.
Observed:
**6:32**
